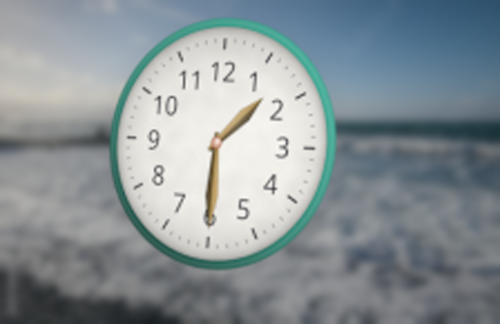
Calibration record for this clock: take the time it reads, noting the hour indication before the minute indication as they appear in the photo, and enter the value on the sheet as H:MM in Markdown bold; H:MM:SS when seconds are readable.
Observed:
**1:30**
